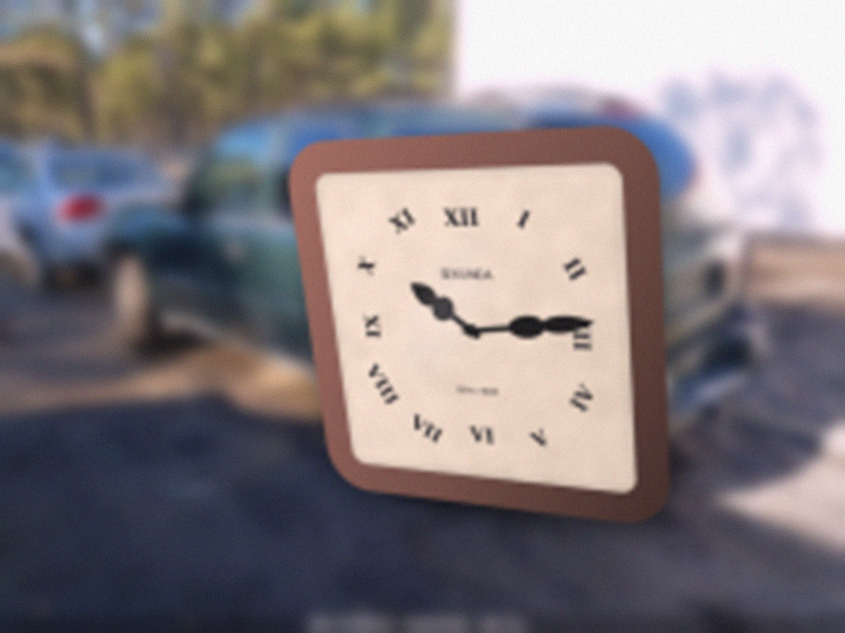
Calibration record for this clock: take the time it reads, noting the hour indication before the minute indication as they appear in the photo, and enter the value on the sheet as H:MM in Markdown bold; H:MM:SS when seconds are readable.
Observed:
**10:14**
